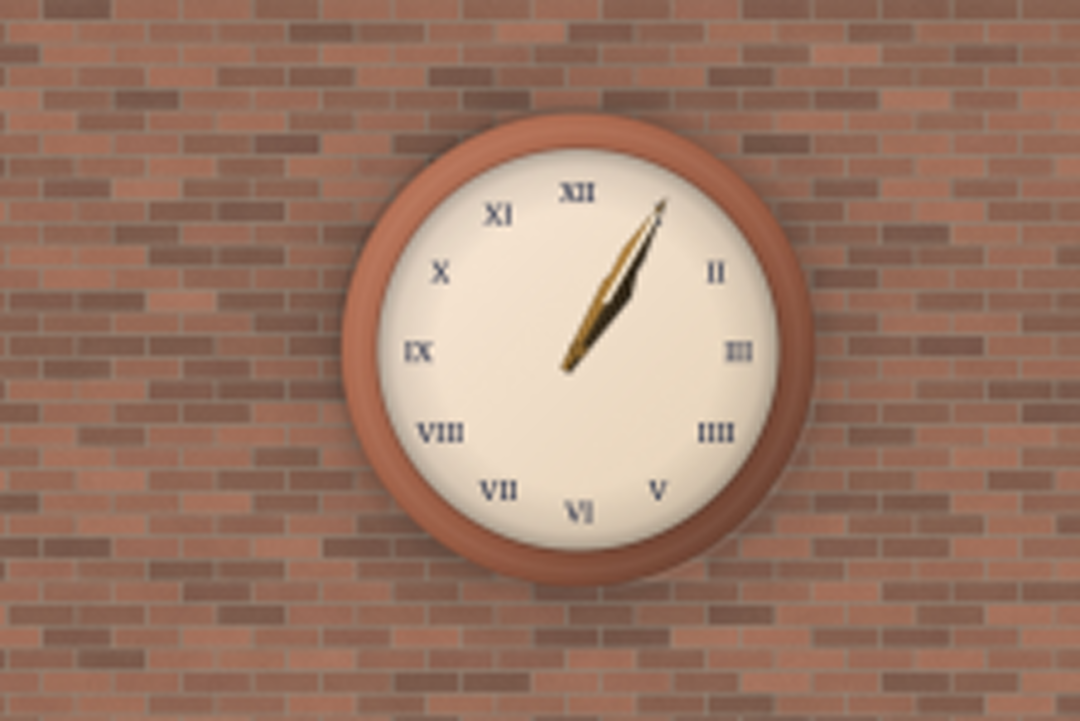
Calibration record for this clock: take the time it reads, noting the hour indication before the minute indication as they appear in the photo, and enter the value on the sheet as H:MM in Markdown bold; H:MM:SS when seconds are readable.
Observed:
**1:05**
